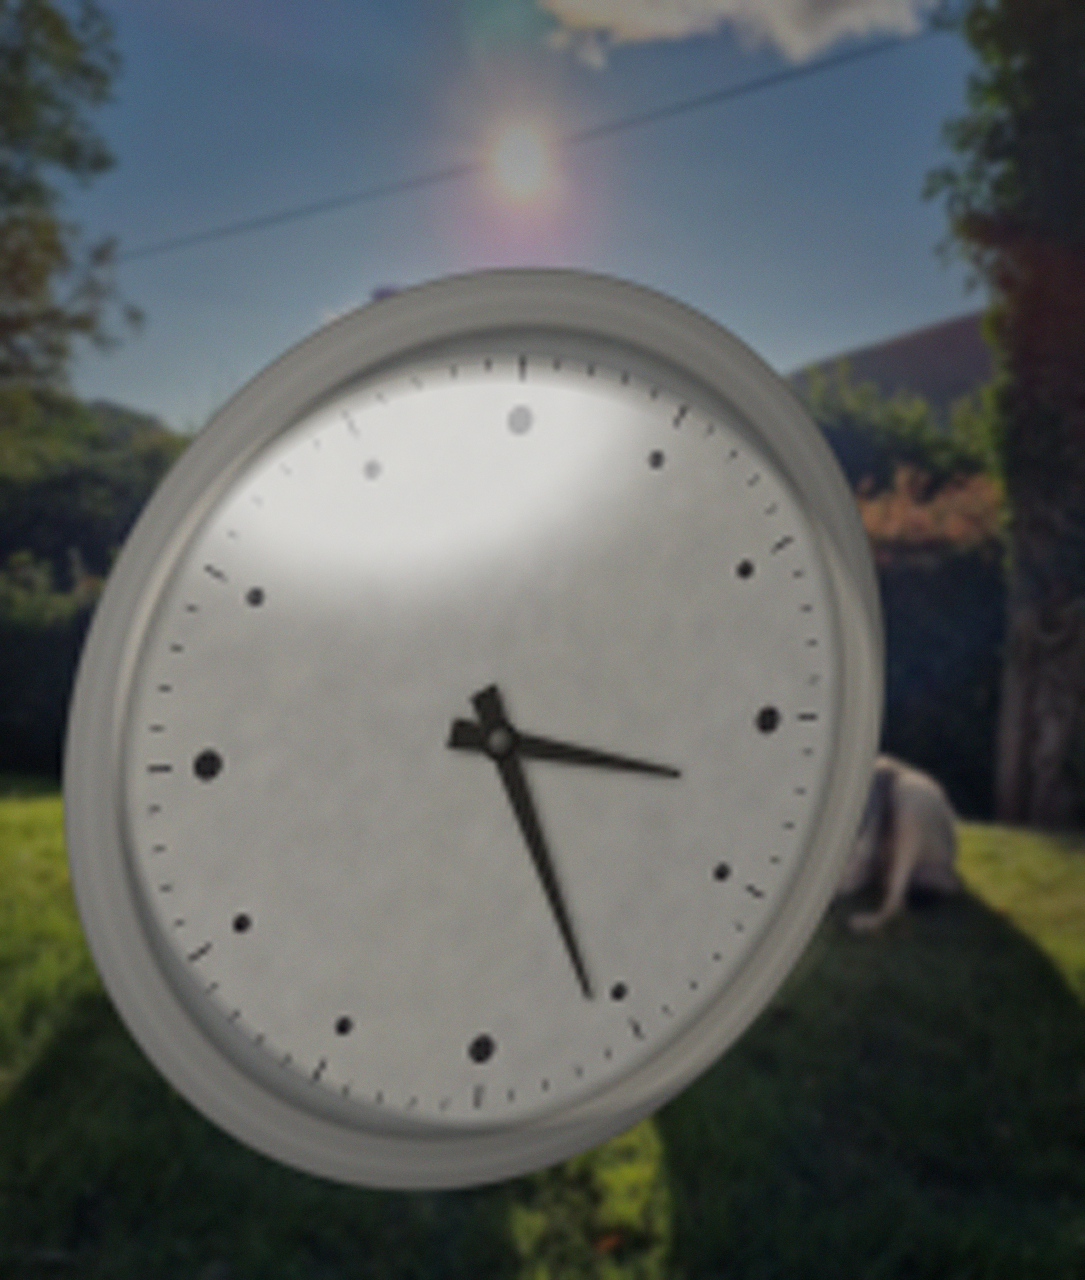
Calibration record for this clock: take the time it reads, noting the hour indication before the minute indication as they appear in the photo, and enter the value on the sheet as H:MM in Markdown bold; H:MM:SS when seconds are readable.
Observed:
**3:26**
